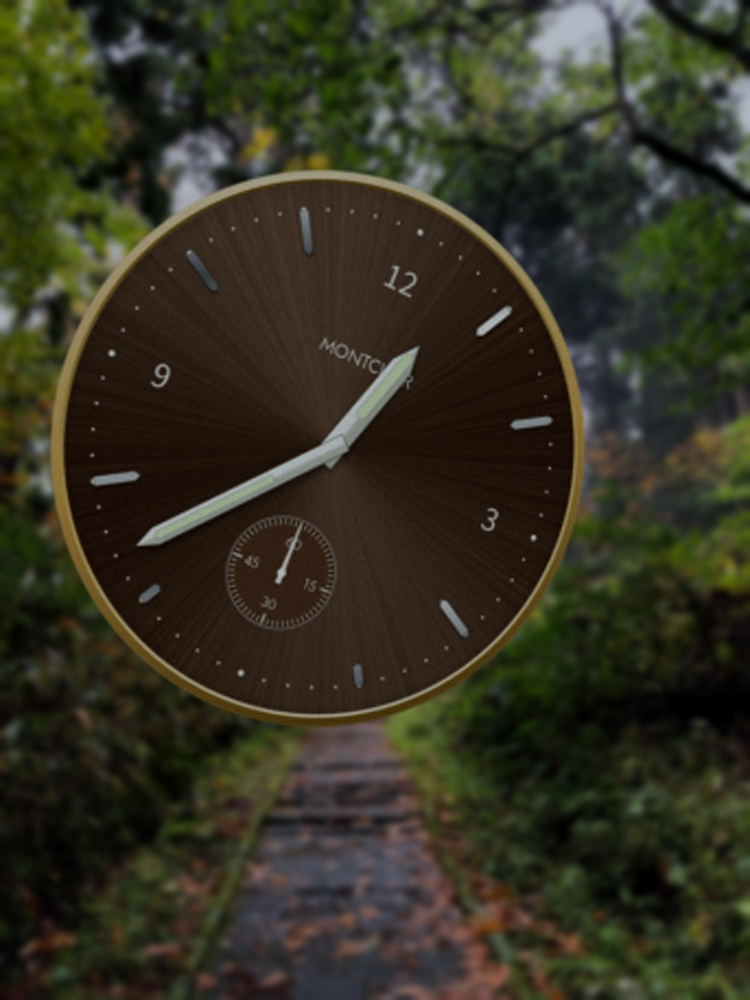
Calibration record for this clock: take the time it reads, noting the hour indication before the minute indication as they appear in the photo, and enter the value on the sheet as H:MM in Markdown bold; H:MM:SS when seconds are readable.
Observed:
**12:37**
